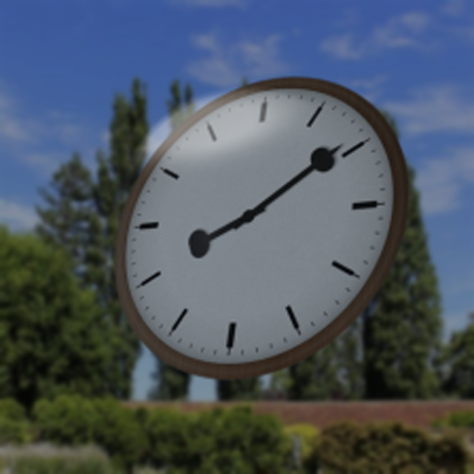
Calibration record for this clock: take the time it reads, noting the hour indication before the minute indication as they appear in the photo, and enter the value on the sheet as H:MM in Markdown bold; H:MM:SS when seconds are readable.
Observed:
**8:09**
